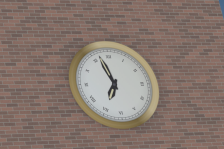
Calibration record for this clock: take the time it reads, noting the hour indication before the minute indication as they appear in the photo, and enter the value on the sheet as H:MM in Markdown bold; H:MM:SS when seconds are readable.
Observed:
**6:57**
